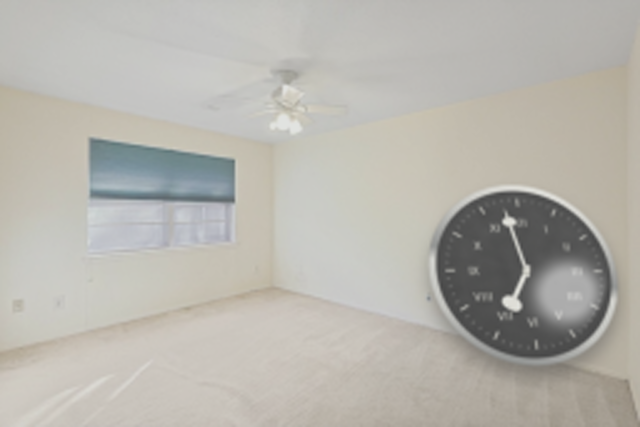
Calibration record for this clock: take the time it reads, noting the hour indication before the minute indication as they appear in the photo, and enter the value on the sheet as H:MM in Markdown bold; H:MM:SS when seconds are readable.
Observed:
**6:58**
